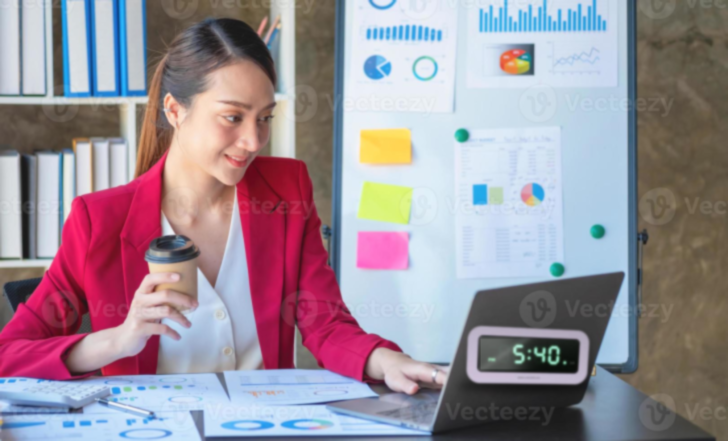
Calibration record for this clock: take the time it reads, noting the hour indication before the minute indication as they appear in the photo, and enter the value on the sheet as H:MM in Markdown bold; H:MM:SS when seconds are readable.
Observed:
**5:40**
